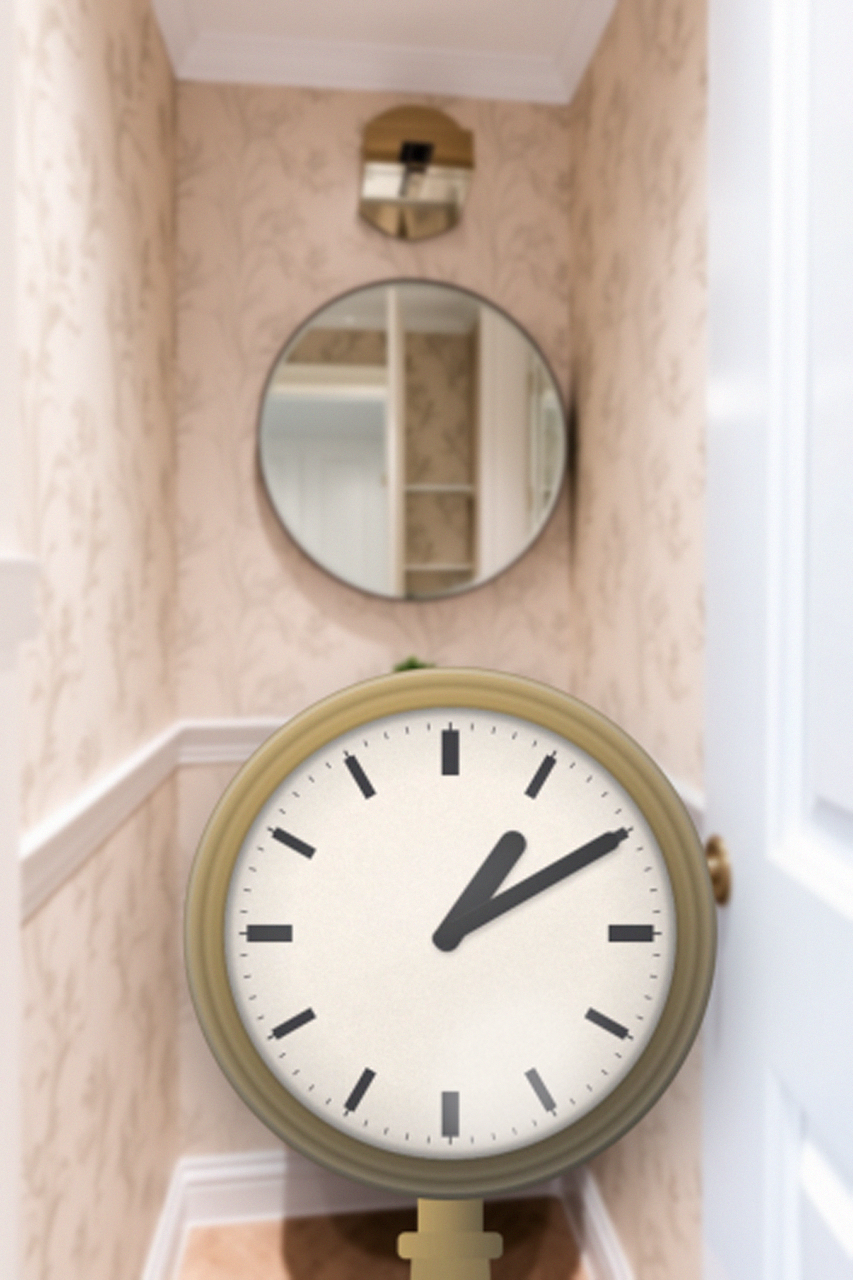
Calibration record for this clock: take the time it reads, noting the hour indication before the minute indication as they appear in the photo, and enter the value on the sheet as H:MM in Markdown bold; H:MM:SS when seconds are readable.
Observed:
**1:10**
